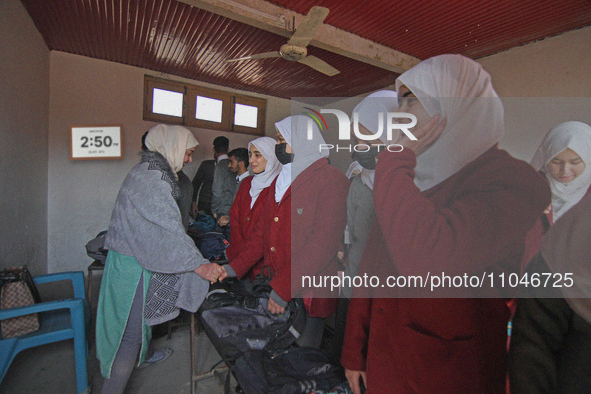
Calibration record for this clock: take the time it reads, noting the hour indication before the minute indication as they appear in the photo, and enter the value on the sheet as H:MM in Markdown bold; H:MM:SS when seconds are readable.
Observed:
**2:50**
